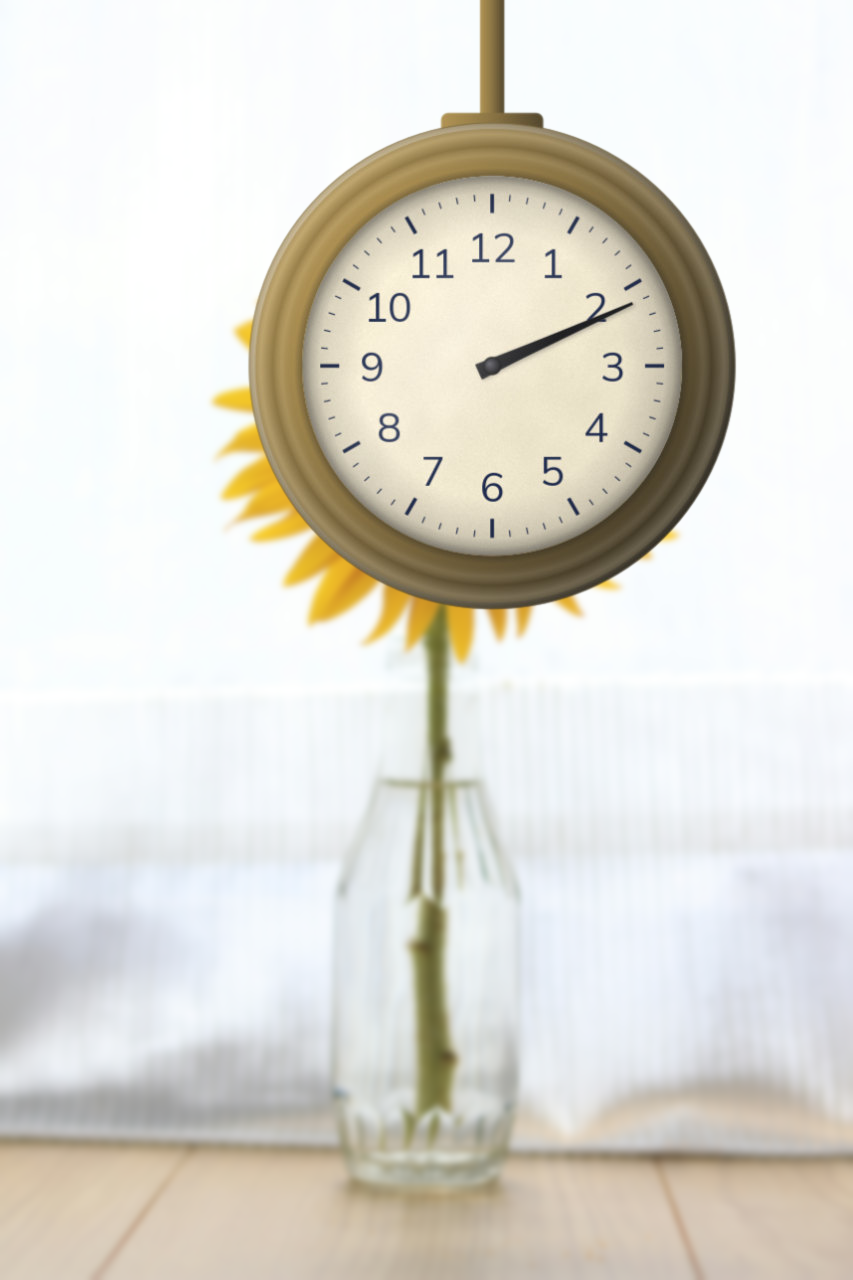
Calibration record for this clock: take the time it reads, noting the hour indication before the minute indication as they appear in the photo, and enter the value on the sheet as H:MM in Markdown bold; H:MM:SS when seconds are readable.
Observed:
**2:11**
